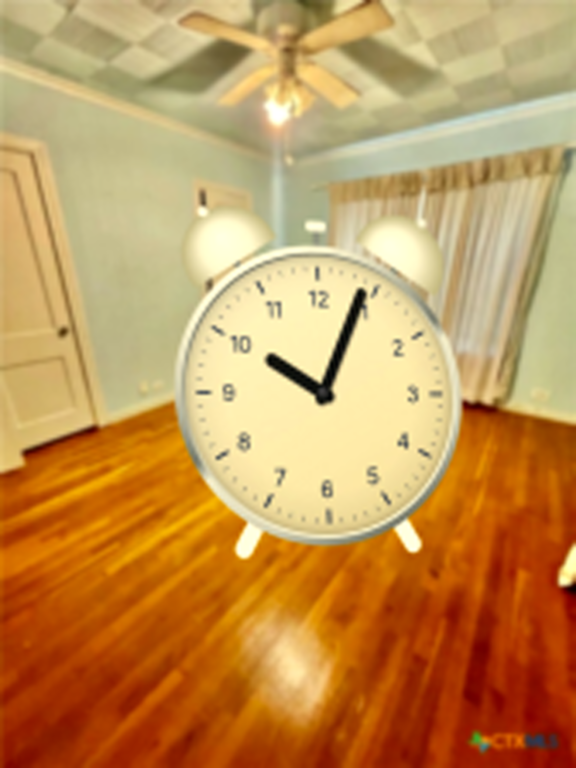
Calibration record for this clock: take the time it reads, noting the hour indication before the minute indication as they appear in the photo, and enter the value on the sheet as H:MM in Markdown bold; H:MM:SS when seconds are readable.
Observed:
**10:04**
